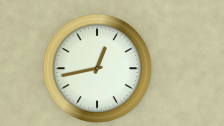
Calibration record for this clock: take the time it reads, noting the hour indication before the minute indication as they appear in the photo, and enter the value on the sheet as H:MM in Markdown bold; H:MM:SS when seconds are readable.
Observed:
**12:43**
